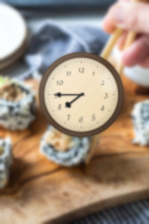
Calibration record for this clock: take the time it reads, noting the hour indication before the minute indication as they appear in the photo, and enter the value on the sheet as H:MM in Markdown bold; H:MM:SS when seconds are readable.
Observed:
**7:45**
